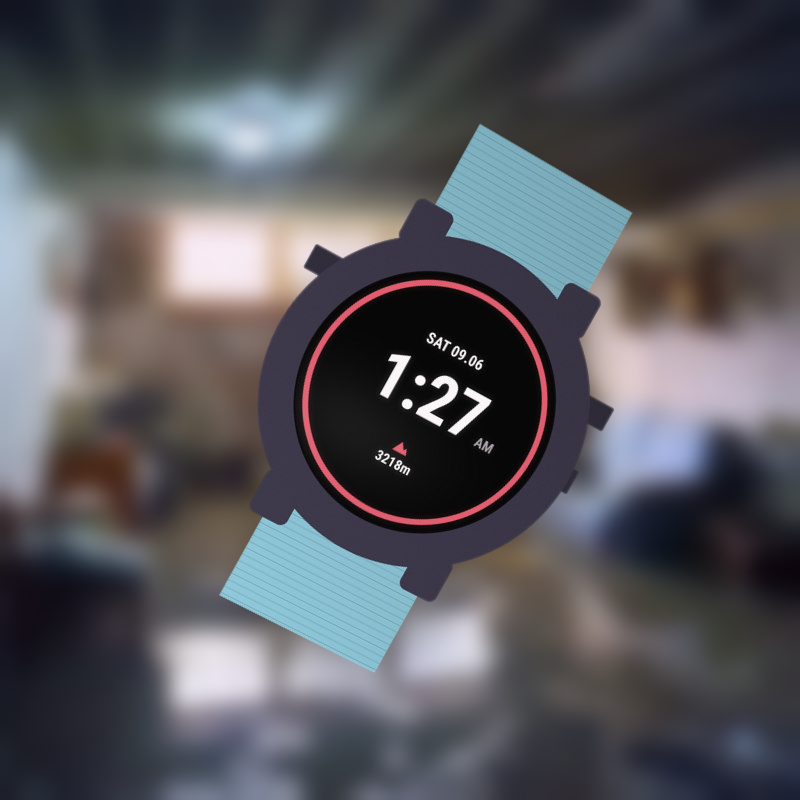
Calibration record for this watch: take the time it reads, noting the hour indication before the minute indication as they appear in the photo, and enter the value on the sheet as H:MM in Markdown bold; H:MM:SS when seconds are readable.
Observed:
**1:27**
